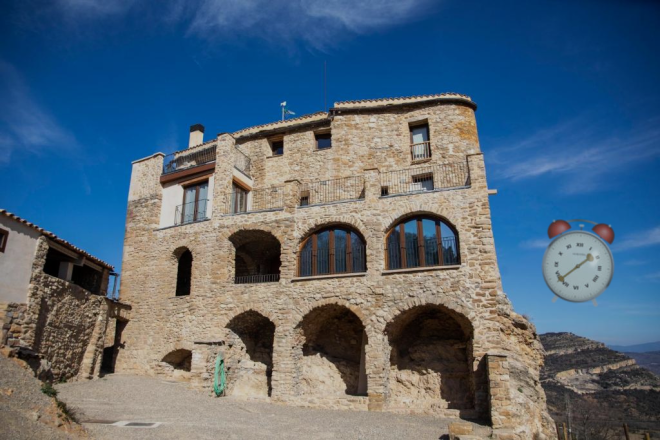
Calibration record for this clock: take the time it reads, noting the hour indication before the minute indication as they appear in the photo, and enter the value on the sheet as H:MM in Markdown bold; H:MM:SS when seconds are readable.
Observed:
**1:38**
